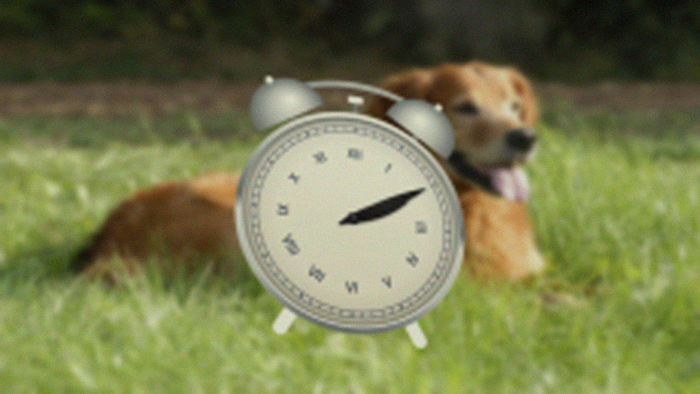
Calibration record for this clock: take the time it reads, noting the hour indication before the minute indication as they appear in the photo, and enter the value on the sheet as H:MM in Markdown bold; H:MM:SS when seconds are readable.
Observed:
**2:10**
